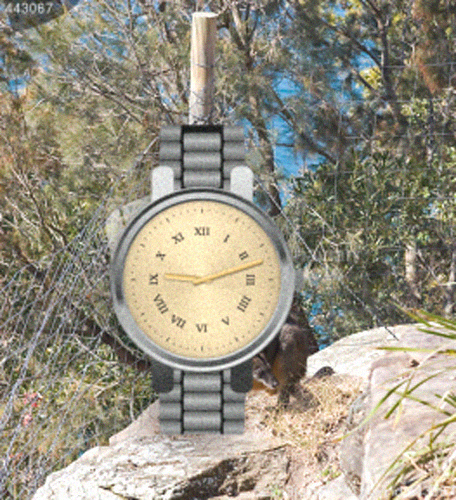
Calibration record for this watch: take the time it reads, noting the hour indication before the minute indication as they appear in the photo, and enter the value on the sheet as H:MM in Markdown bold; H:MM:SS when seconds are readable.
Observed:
**9:12**
